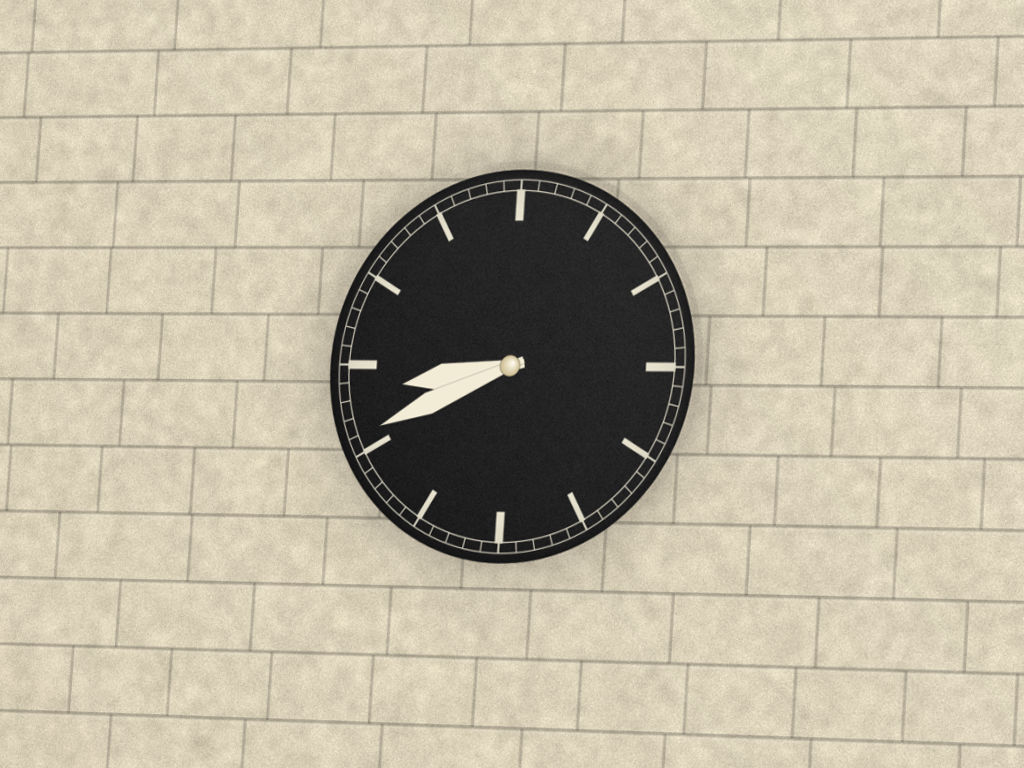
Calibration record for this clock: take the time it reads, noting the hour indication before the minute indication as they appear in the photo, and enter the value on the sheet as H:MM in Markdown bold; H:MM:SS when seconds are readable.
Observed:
**8:41**
